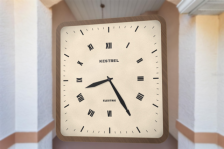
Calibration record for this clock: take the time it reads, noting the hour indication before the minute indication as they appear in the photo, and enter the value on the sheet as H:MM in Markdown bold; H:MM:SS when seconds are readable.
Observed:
**8:25**
